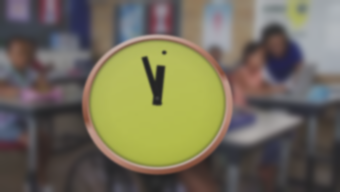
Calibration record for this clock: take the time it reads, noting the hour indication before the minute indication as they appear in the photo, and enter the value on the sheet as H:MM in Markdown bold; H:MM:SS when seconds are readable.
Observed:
**11:56**
